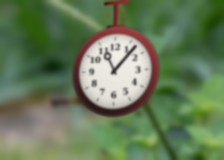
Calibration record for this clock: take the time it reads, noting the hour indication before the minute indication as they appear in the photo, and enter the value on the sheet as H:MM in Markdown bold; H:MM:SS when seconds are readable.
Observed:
**11:07**
